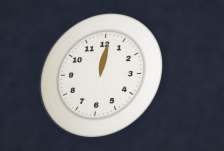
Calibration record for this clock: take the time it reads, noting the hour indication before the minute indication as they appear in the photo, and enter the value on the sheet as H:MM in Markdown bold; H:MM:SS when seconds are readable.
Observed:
**12:01**
